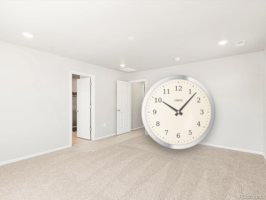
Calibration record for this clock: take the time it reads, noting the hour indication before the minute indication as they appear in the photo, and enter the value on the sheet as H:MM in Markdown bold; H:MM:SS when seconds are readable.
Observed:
**10:07**
